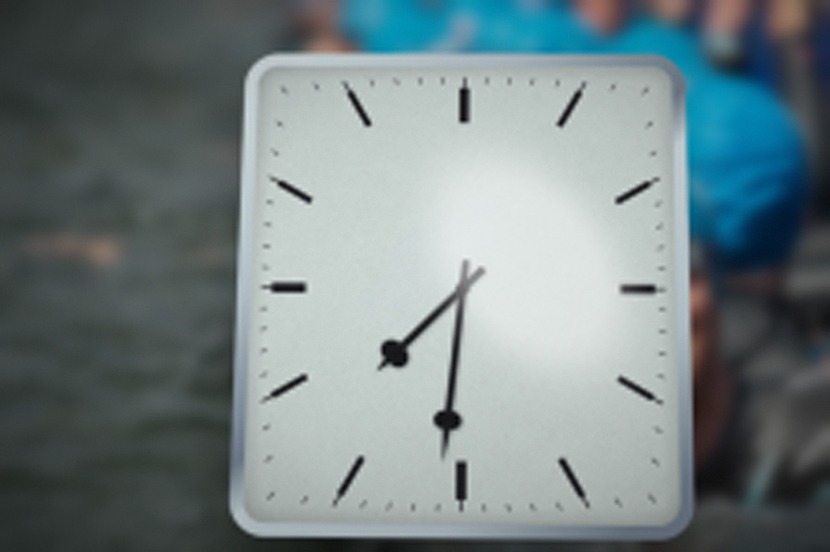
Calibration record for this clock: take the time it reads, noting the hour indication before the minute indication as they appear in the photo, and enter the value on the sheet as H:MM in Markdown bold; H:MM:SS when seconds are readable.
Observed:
**7:31**
